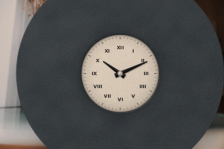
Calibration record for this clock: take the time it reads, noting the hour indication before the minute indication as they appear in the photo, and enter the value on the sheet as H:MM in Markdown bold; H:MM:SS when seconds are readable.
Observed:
**10:11**
